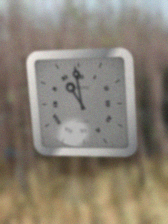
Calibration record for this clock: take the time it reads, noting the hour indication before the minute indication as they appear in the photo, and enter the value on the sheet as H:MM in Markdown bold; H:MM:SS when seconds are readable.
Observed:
**10:59**
